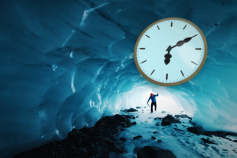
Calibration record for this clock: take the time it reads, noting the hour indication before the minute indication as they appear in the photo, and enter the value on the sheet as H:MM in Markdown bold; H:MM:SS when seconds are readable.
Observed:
**6:10**
